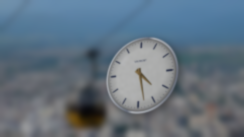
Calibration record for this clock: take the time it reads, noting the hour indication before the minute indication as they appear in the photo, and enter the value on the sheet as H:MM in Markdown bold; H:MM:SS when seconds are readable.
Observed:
**4:28**
